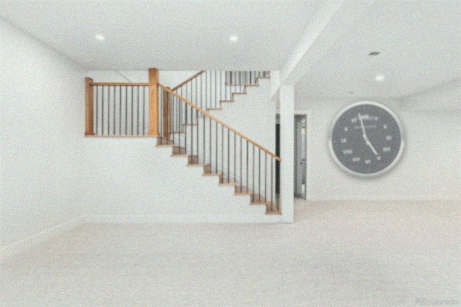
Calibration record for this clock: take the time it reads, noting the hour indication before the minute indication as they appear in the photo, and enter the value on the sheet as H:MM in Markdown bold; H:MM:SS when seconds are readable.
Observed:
**4:58**
